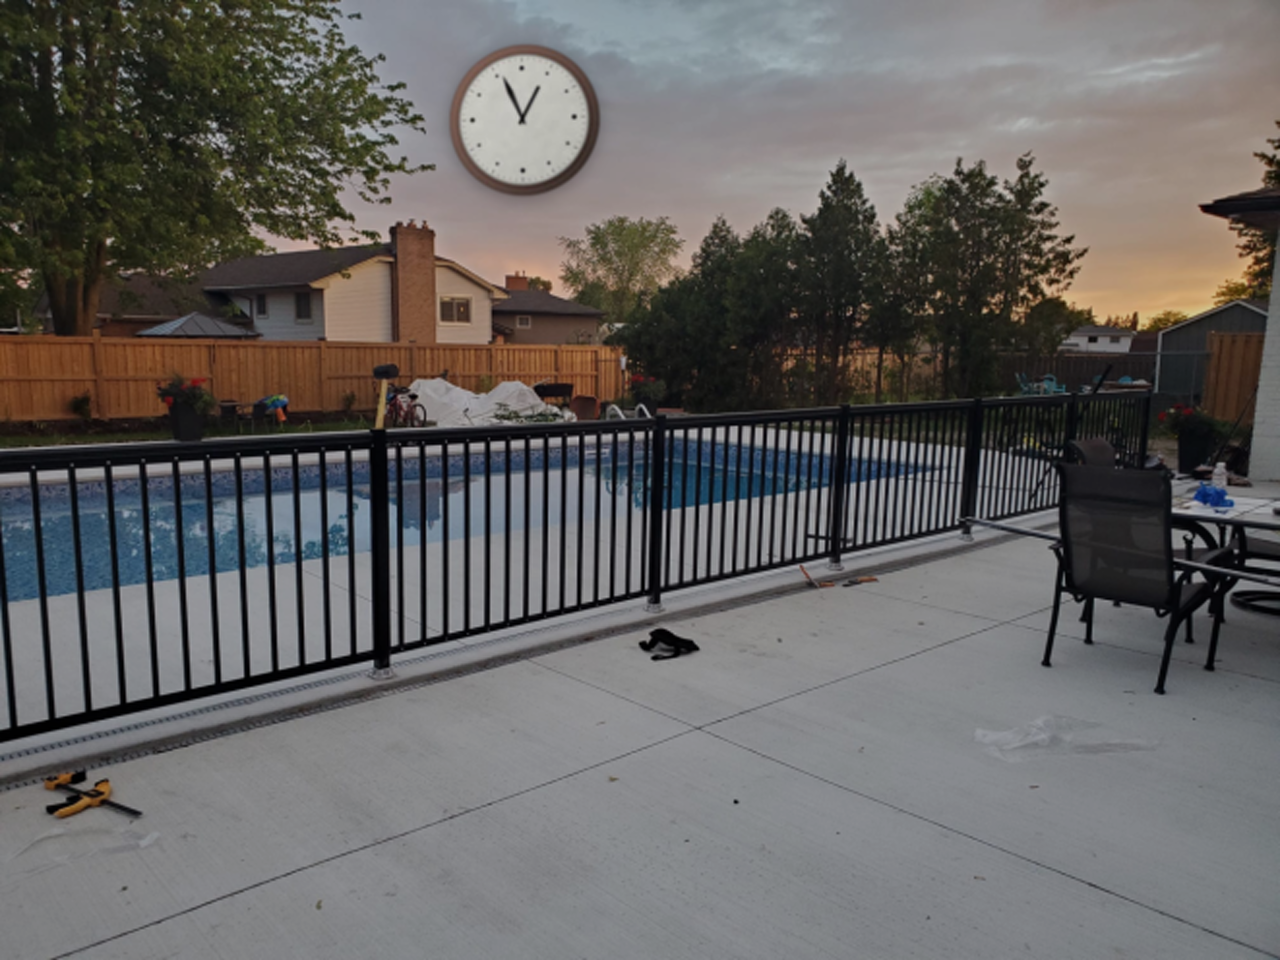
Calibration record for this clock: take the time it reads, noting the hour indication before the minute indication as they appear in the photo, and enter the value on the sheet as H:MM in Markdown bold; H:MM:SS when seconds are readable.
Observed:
**12:56**
